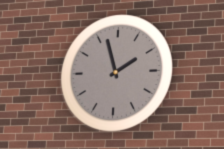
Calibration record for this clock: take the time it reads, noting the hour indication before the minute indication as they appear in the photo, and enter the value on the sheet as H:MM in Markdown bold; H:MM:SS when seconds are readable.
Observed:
**1:57**
